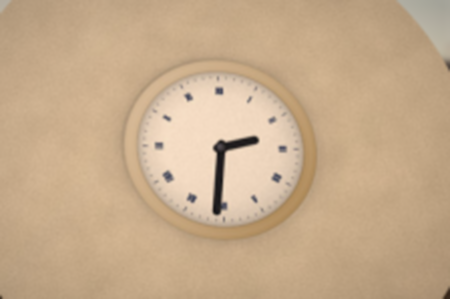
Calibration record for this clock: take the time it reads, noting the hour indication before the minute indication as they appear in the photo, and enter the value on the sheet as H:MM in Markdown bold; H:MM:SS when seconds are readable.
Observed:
**2:31**
